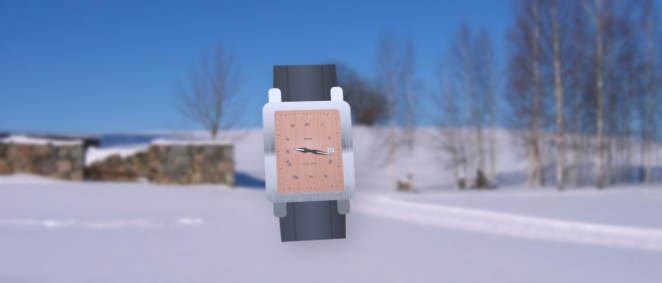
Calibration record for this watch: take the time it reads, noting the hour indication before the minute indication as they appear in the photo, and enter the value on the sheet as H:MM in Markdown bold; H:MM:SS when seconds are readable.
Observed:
**9:17**
